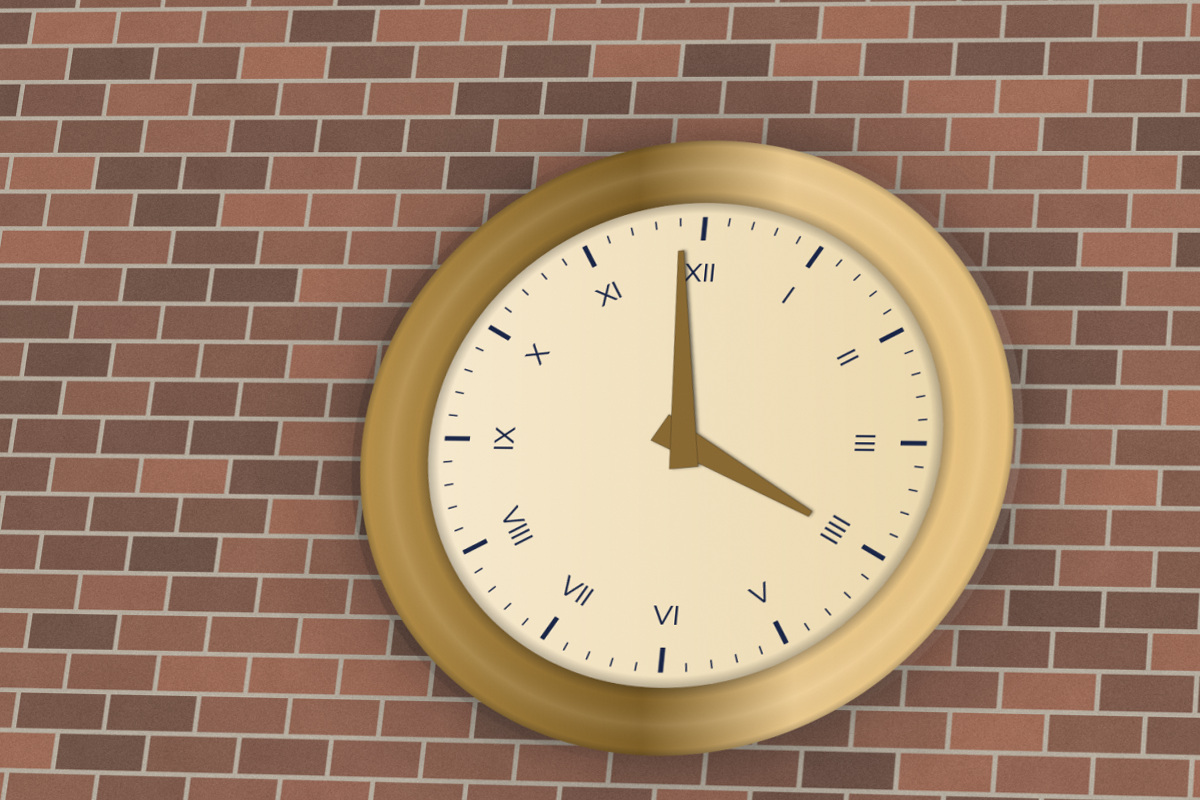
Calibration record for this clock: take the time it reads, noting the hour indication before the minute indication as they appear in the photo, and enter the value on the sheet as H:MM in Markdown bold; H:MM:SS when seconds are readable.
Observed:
**3:59**
